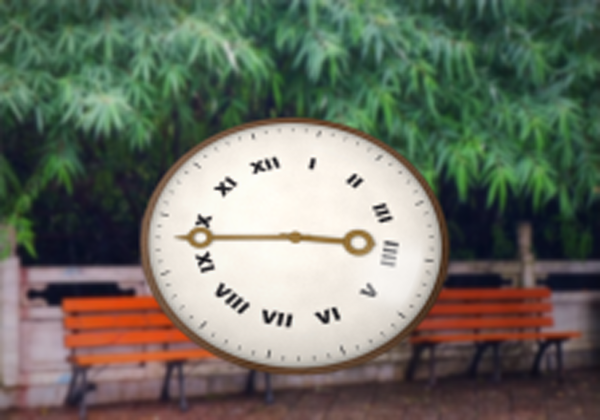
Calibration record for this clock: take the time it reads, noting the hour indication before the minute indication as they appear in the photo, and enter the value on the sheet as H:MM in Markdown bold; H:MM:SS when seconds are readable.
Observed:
**3:48**
